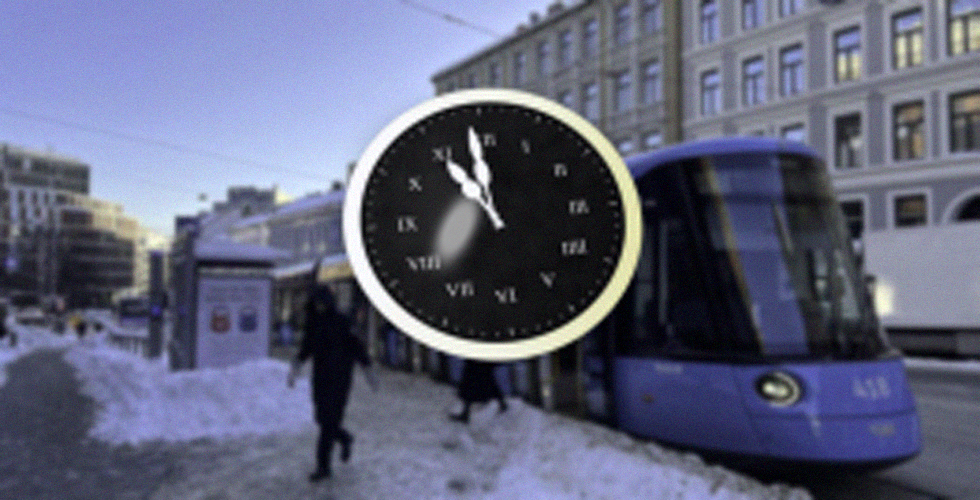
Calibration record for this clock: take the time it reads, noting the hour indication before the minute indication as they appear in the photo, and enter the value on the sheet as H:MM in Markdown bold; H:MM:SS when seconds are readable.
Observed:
**10:59**
